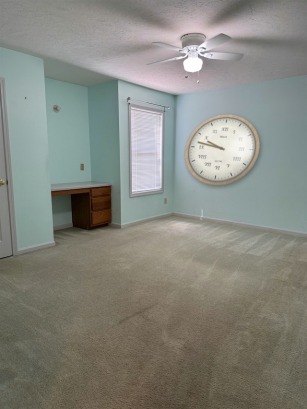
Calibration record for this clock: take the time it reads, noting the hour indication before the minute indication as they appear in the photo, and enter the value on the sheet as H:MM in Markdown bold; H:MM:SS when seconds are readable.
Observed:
**9:47**
